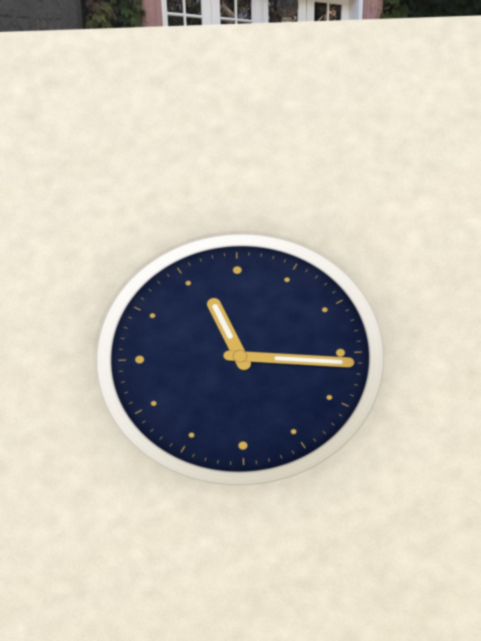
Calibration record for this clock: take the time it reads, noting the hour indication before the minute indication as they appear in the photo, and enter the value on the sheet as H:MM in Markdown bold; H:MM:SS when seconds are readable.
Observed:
**11:16**
